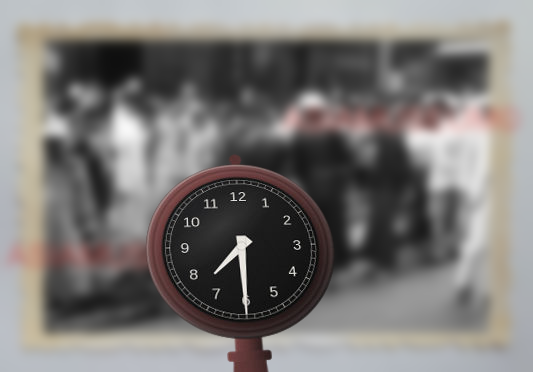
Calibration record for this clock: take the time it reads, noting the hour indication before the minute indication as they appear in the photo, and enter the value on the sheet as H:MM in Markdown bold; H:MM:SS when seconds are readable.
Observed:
**7:30**
